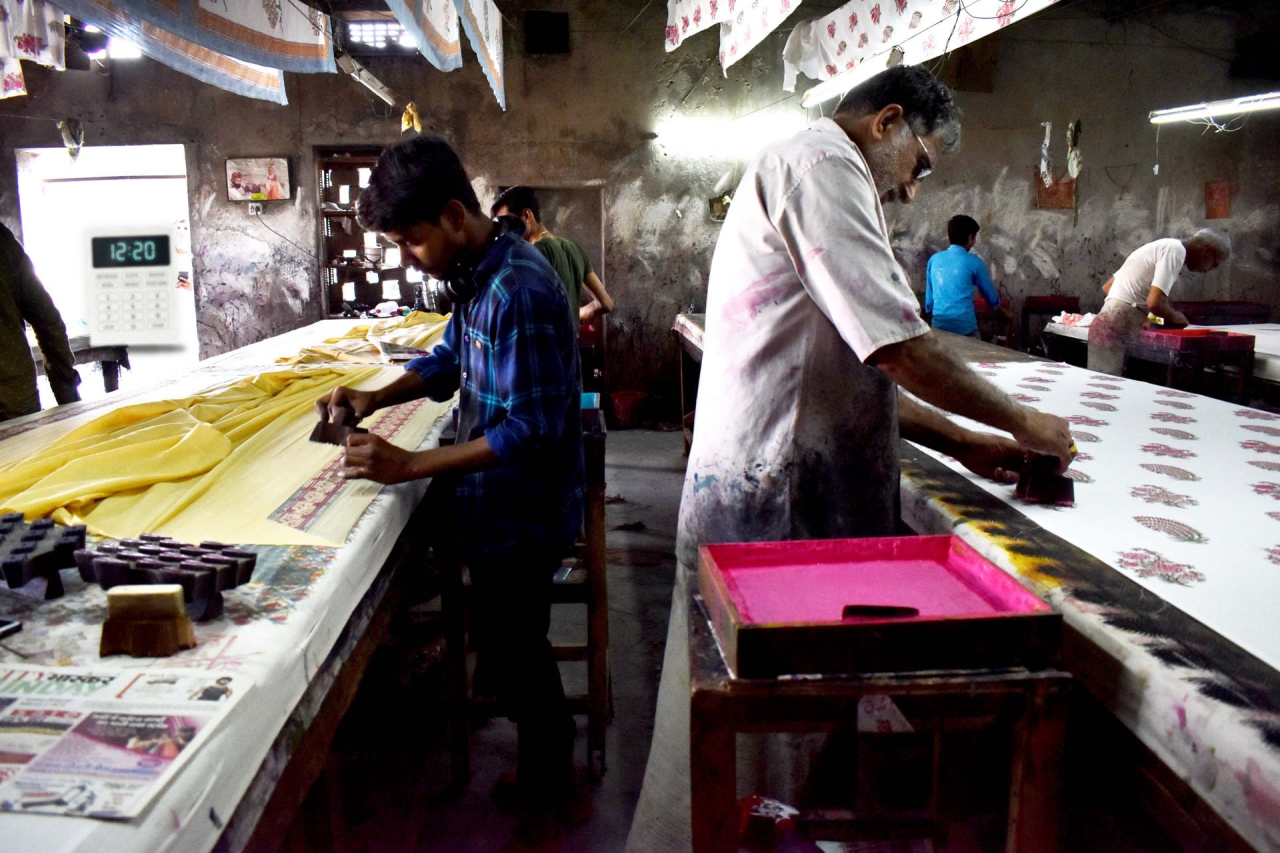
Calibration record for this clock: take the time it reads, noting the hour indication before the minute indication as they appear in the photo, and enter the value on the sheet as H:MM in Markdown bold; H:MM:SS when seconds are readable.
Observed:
**12:20**
